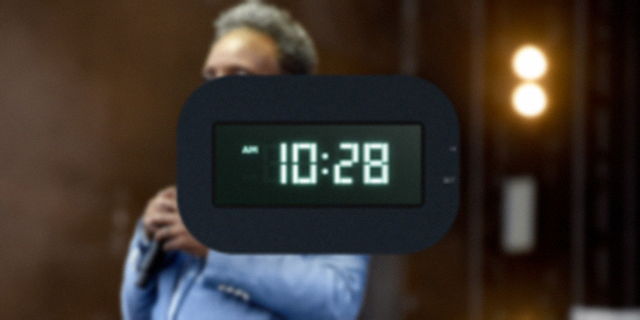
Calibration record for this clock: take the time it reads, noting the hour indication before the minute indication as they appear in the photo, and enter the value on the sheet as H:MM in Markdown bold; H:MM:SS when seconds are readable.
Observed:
**10:28**
